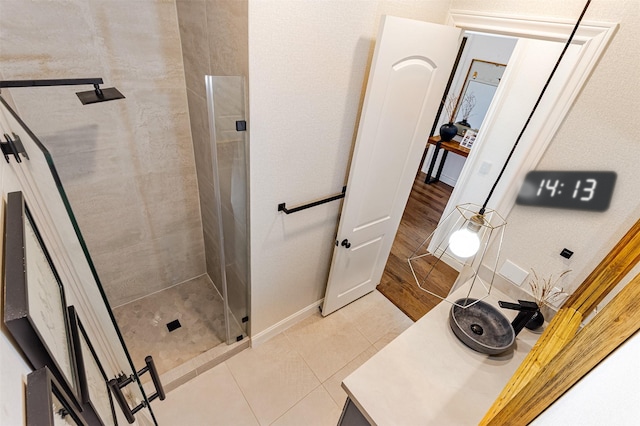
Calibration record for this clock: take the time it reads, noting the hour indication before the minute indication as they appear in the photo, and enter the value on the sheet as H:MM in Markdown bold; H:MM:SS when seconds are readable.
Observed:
**14:13**
